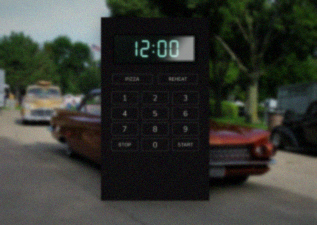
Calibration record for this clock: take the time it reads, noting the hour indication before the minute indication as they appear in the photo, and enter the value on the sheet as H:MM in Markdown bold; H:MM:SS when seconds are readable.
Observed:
**12:00**
